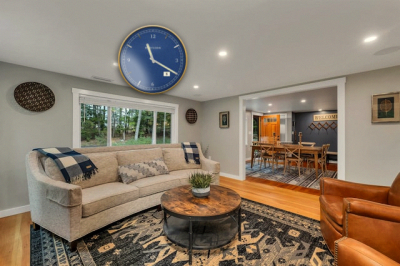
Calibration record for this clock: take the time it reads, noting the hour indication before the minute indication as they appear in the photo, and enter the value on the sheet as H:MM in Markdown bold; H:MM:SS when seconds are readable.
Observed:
**11:20**
